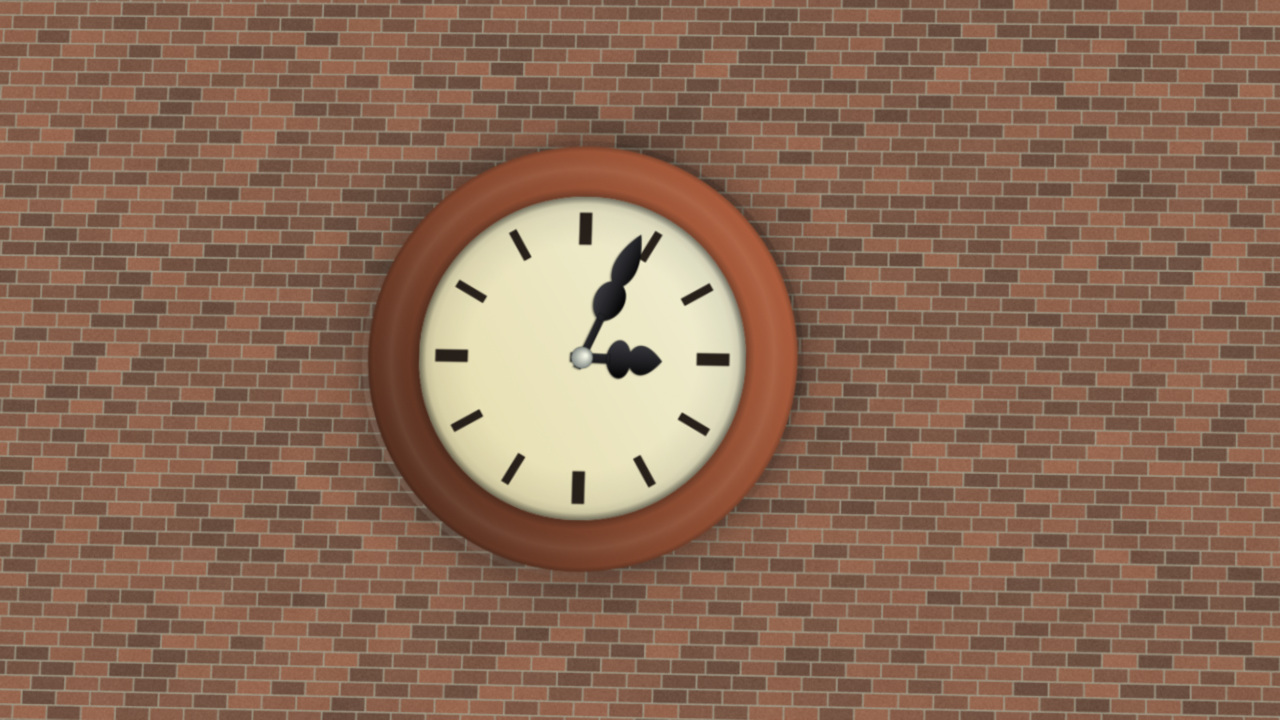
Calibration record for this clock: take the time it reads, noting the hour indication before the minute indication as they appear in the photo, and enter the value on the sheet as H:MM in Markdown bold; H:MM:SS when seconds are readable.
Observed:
**3:04**
